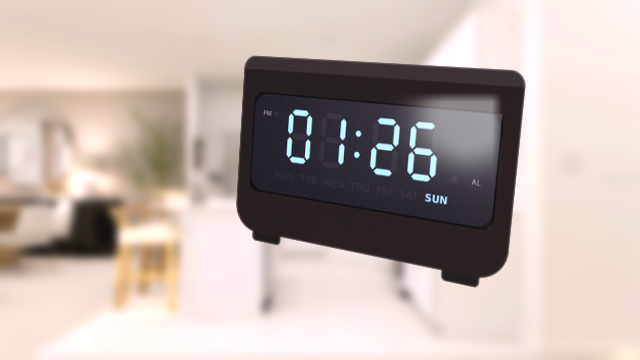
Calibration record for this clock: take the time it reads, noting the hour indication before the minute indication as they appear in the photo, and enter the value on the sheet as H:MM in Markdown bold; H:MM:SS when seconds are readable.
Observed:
**1:26**
